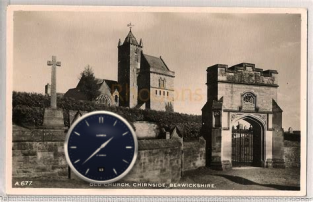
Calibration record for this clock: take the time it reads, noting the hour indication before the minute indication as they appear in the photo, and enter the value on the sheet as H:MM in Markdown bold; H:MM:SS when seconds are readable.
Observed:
**1:38**
